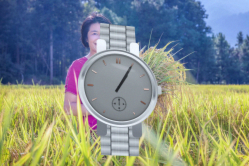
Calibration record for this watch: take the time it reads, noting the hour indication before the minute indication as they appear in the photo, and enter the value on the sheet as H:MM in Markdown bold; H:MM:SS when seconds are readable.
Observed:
**1:05**
